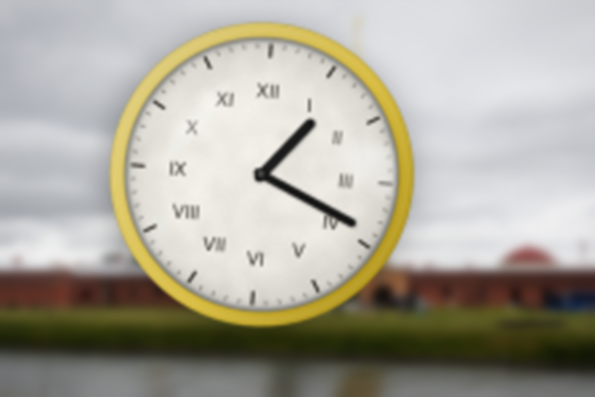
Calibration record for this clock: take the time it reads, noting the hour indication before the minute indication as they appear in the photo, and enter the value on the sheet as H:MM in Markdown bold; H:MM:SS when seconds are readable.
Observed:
**1:19**
